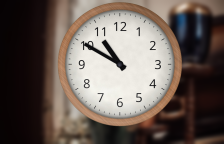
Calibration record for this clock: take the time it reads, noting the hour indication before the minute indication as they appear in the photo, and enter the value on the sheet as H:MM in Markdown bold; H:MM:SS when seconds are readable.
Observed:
**10:50**
